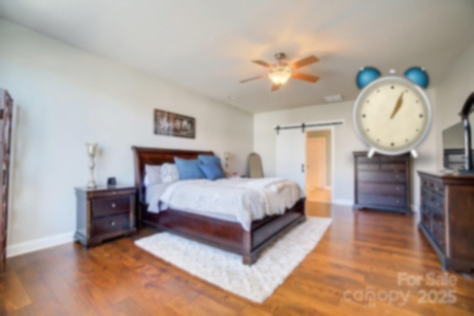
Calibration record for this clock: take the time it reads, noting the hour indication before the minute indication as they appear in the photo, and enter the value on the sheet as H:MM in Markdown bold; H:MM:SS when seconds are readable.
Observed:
**1:04**
